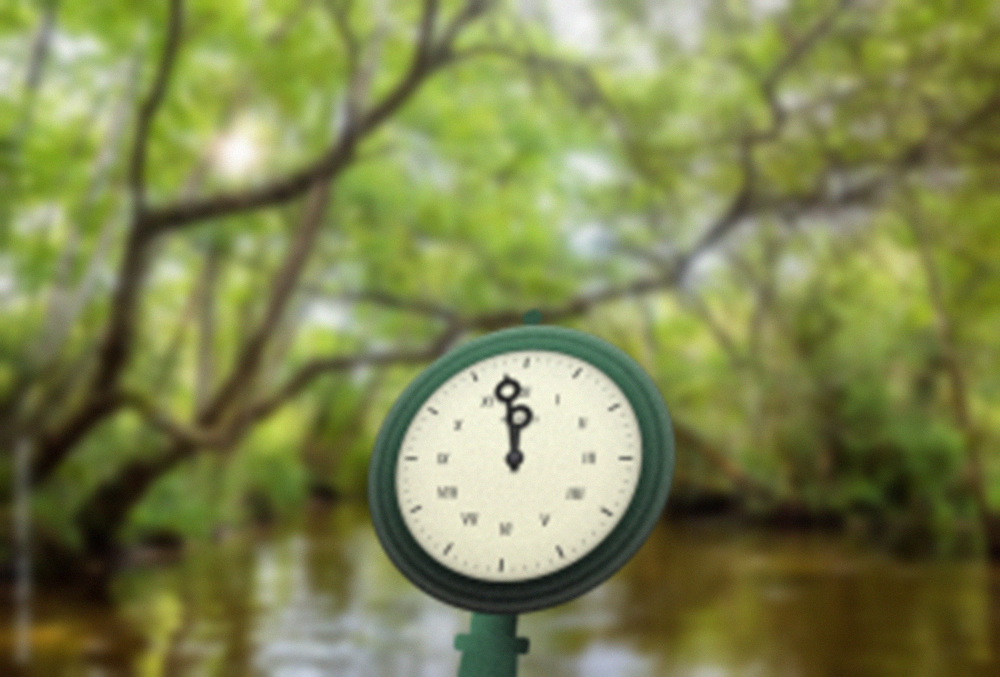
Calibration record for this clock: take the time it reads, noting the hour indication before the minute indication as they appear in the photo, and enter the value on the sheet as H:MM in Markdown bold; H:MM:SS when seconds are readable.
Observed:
**11:58**
